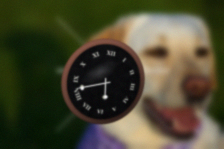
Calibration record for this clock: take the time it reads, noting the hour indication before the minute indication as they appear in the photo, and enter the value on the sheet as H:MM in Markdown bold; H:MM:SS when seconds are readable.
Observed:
**5:42**
